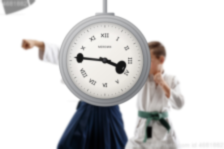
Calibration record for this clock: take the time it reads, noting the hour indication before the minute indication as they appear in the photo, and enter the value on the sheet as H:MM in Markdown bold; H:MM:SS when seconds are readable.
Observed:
**3:46**
